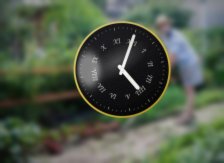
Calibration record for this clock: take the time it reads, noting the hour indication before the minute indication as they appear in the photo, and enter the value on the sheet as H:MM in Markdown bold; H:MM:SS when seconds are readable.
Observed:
**4:00**
